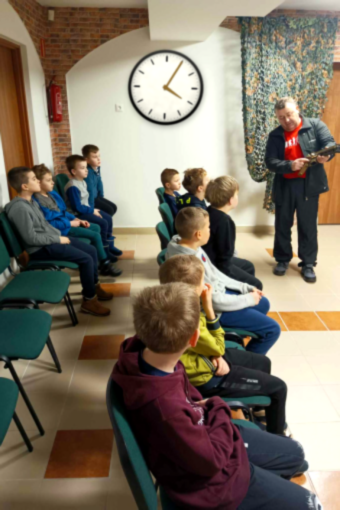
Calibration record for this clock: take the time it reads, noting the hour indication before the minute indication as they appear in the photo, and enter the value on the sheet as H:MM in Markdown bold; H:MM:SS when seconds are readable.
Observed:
**4:05**
